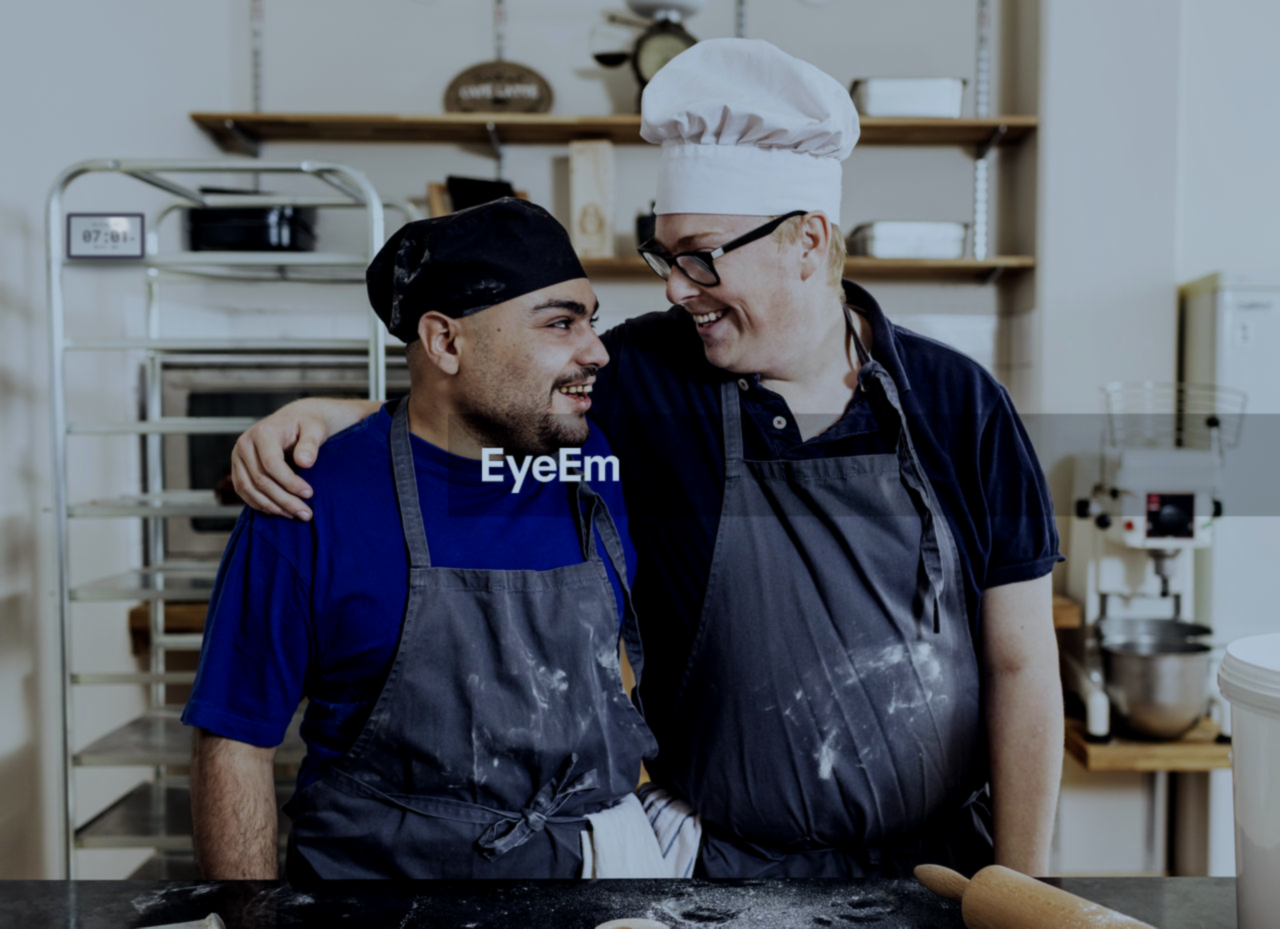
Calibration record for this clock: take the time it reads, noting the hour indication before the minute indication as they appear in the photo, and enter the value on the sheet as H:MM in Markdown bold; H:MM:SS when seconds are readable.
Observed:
**7:01**
